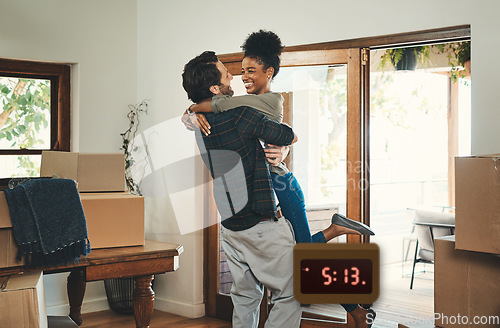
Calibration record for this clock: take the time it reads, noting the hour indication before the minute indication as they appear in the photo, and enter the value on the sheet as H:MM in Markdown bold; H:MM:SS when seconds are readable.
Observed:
**5:13**
